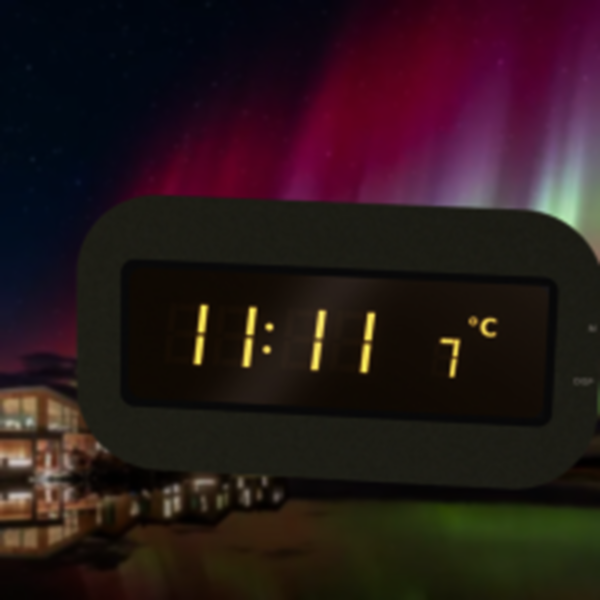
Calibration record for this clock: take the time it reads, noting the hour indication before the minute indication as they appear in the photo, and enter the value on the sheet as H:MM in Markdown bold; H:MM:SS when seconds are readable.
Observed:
**11:11**
